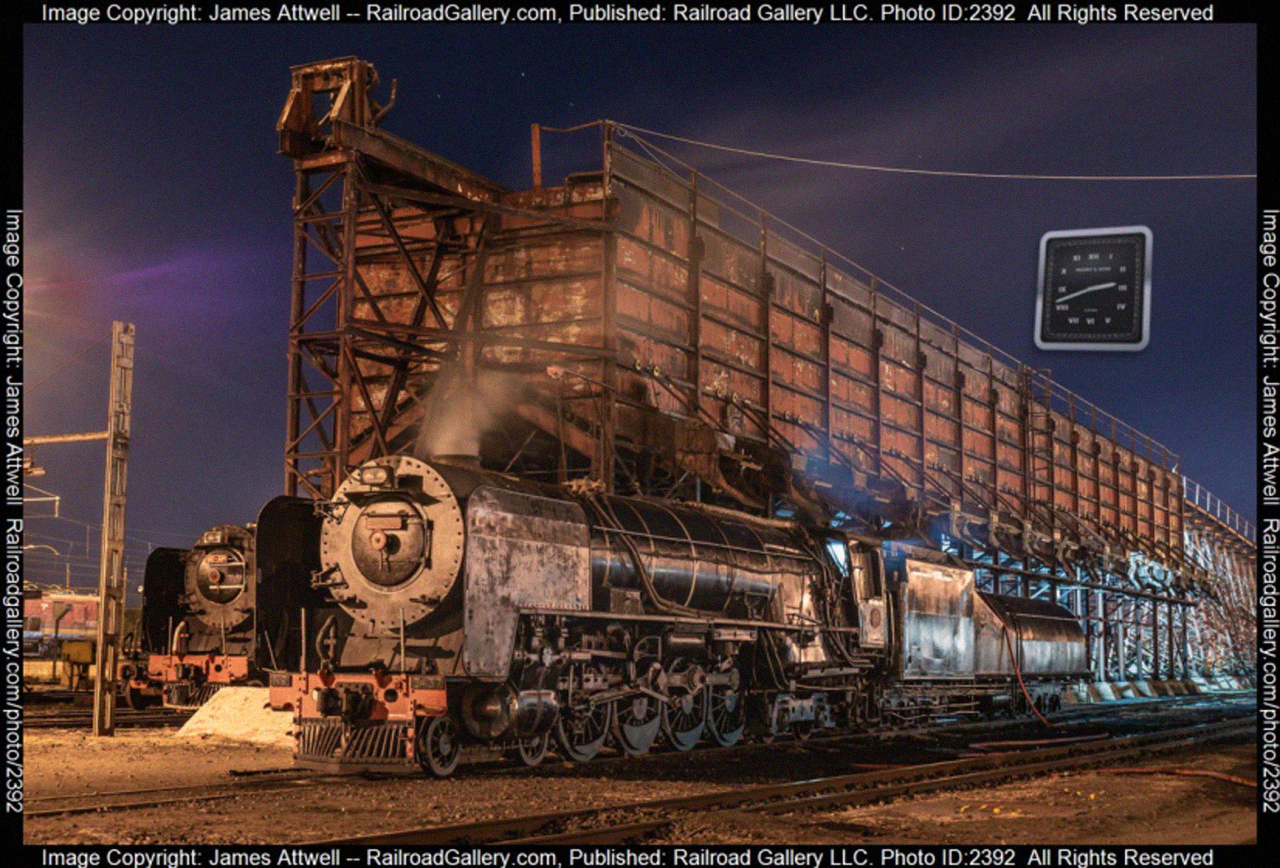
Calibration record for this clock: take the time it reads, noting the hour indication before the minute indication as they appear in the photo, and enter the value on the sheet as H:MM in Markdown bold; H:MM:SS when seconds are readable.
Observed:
**2:42**
